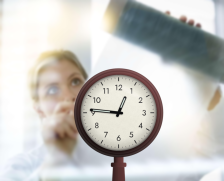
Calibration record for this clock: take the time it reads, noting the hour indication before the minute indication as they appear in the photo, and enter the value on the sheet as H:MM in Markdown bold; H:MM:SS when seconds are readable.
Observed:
**12:46**
